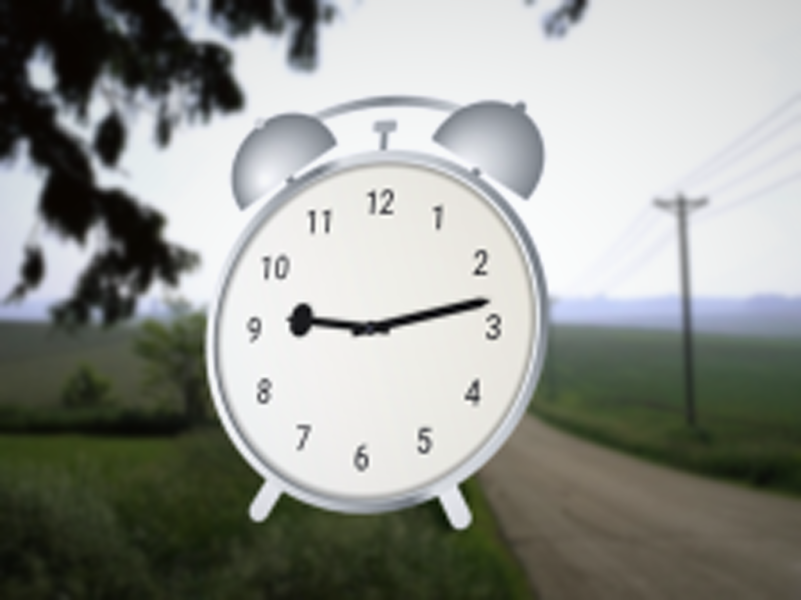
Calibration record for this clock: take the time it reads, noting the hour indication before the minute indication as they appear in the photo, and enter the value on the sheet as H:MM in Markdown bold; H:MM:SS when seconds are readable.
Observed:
**9:13**
